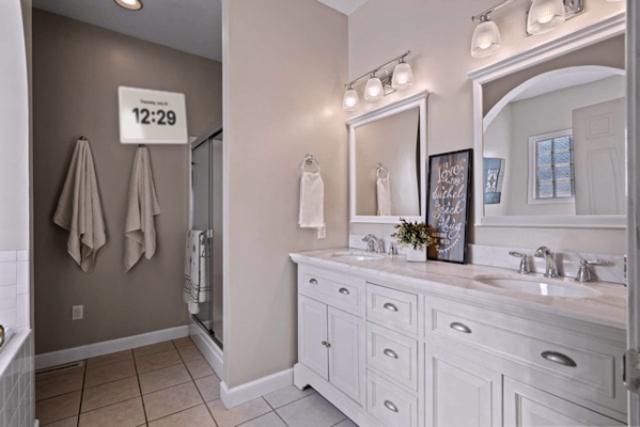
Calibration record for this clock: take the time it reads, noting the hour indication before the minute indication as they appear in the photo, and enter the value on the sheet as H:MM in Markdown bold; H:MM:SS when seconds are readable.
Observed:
**12:29**
